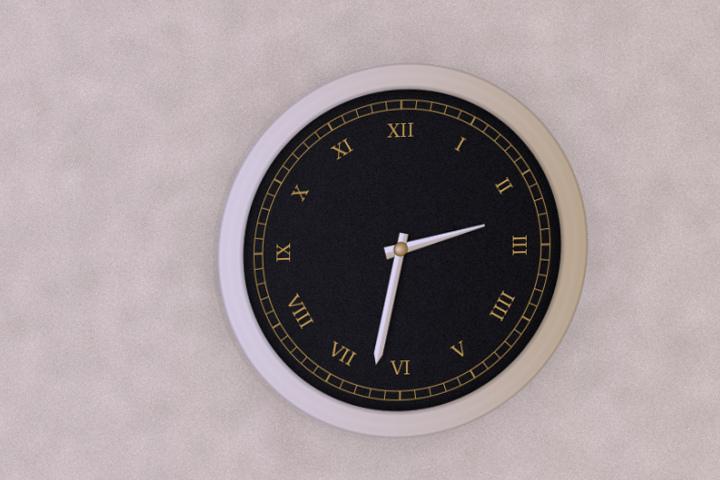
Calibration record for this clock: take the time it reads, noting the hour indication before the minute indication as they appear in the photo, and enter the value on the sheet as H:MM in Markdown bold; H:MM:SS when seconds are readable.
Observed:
**2:32**
